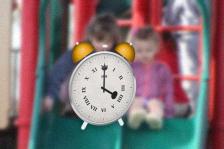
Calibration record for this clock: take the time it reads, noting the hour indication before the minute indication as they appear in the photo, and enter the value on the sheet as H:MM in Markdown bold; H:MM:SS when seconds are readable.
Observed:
**4:00**
